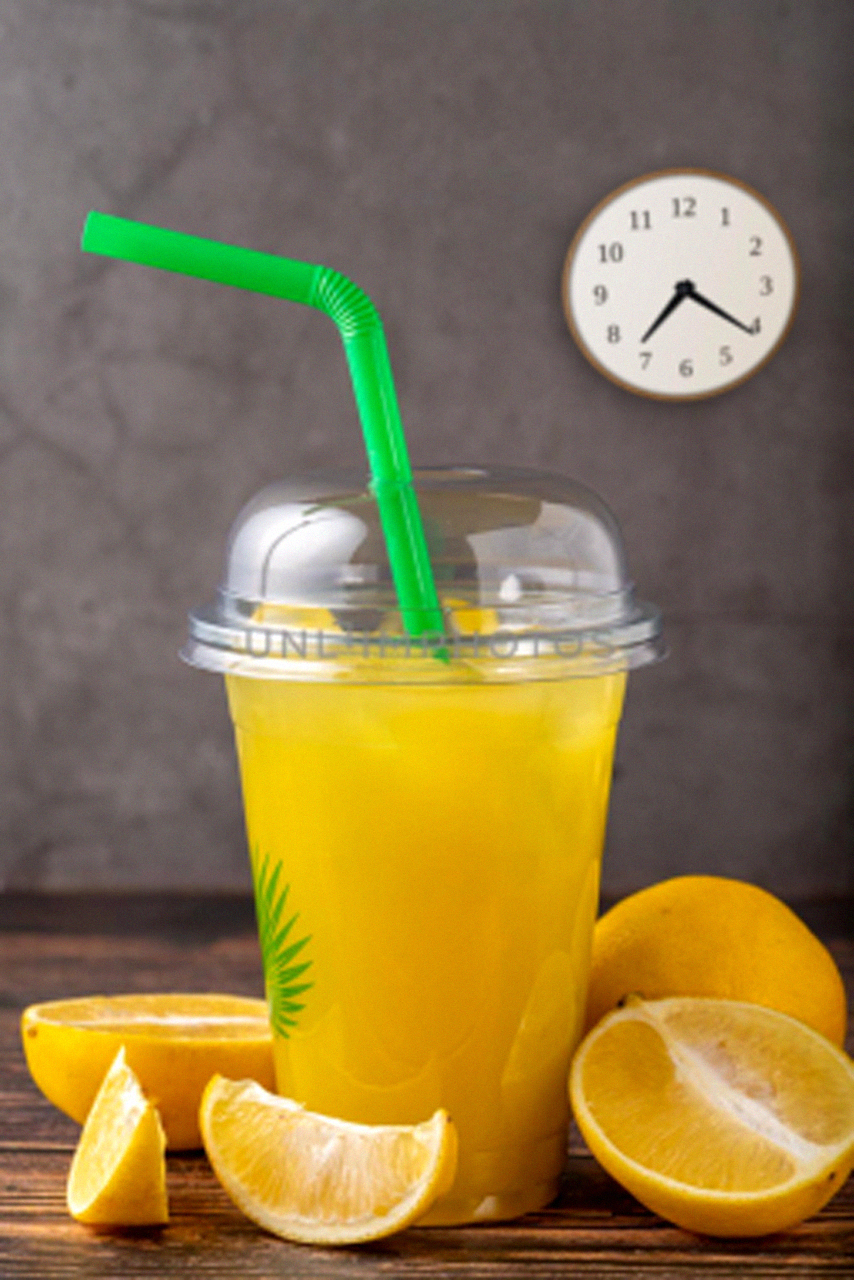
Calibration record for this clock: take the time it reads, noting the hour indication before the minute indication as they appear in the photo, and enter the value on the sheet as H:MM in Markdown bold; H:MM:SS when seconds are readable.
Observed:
**7:21**
